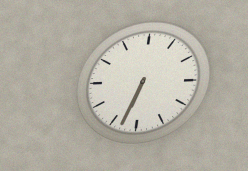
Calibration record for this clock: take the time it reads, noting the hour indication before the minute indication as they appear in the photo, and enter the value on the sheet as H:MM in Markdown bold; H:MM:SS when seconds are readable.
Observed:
**6:33**
